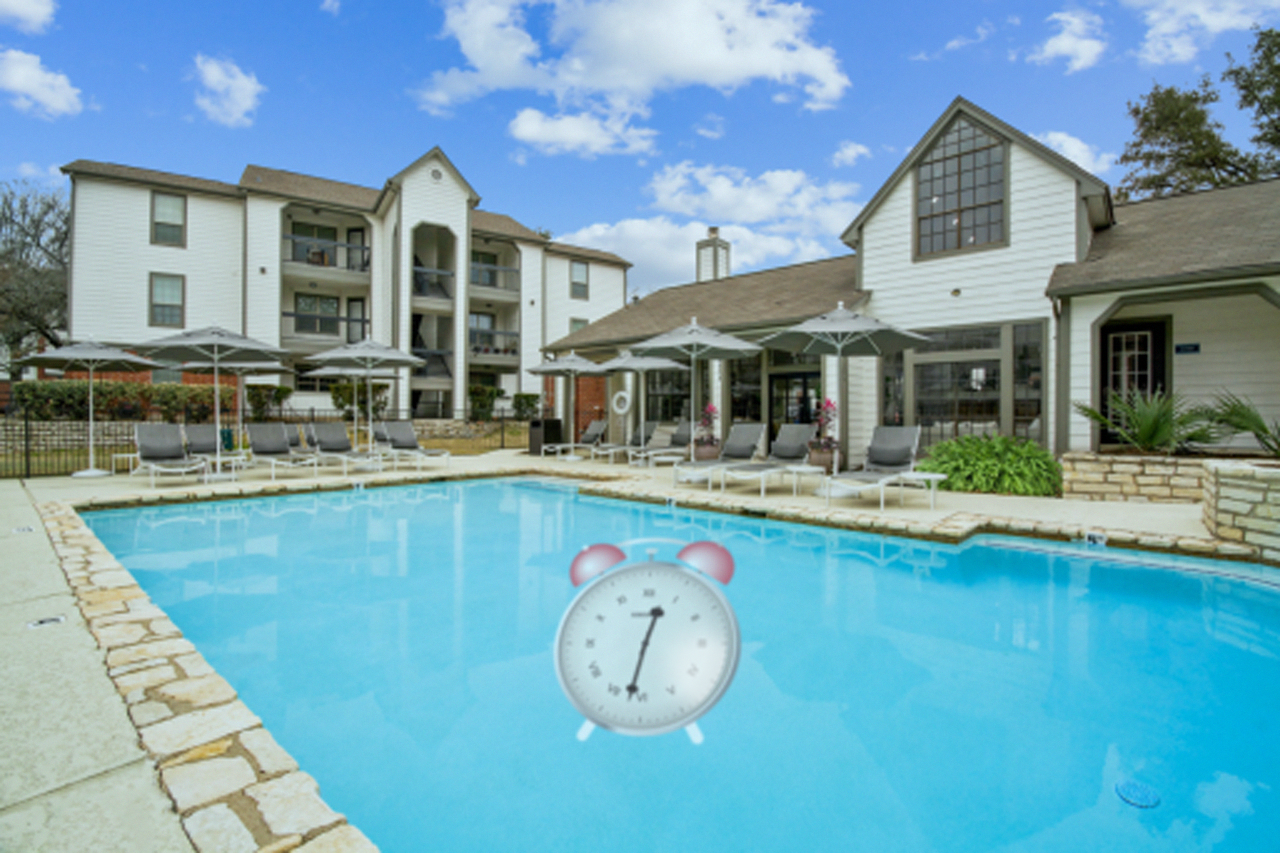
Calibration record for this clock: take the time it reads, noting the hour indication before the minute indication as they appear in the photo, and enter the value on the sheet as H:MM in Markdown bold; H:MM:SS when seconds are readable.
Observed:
**12:32**
